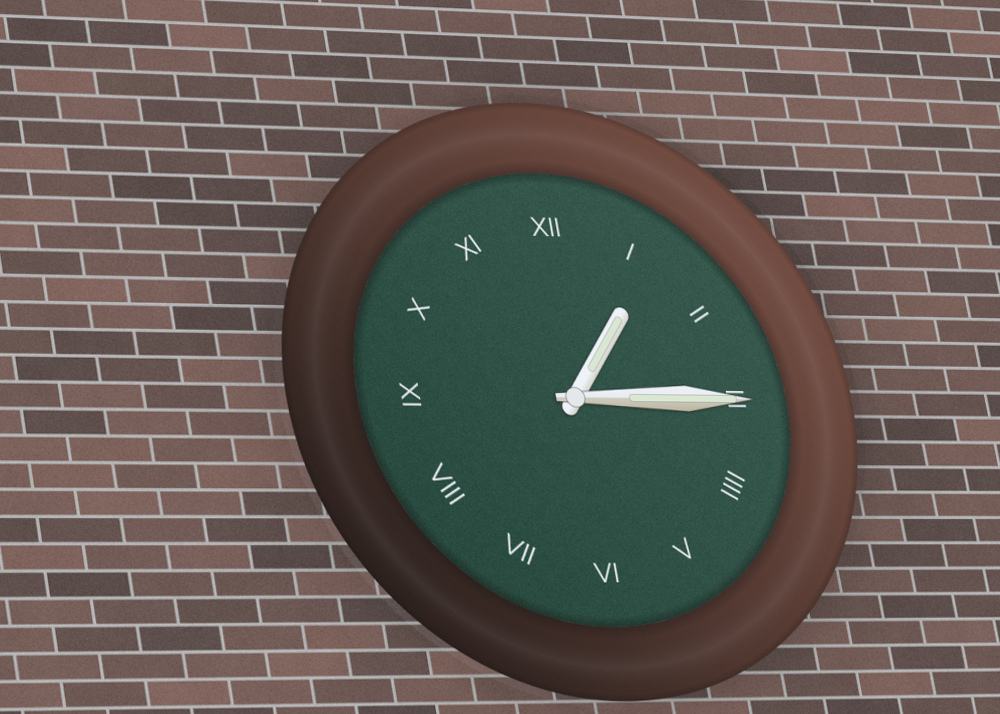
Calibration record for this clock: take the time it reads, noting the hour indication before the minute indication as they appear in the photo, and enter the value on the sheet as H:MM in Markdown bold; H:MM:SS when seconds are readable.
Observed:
**1:15**
